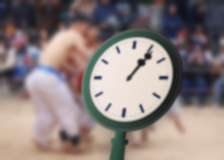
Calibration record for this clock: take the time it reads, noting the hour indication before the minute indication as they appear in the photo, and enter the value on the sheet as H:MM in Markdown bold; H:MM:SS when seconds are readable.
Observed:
**1:06**
